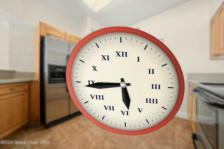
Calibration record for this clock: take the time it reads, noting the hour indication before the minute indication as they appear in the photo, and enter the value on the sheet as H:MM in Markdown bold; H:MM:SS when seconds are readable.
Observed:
**5:44**
